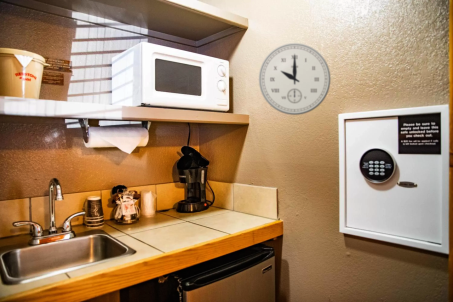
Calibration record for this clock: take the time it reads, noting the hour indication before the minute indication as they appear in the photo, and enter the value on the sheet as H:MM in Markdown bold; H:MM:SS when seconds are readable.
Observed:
**10:00**
